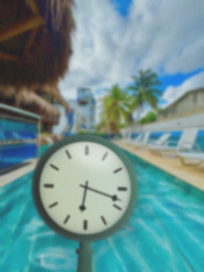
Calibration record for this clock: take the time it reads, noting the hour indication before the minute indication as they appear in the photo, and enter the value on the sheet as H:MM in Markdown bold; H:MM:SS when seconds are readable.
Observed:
**6:18**
